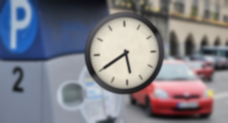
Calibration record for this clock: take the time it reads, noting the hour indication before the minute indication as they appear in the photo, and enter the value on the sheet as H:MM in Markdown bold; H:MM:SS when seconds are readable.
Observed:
**5:40**
